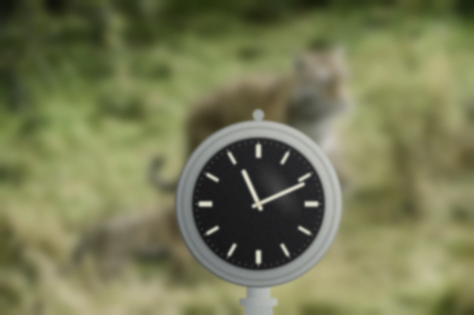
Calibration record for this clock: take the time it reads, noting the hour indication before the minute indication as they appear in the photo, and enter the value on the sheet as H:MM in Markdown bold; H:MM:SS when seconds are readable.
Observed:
**11:11**
